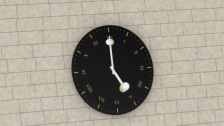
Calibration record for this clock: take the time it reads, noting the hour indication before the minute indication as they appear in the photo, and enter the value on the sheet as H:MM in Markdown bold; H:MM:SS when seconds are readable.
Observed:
**5:00**
